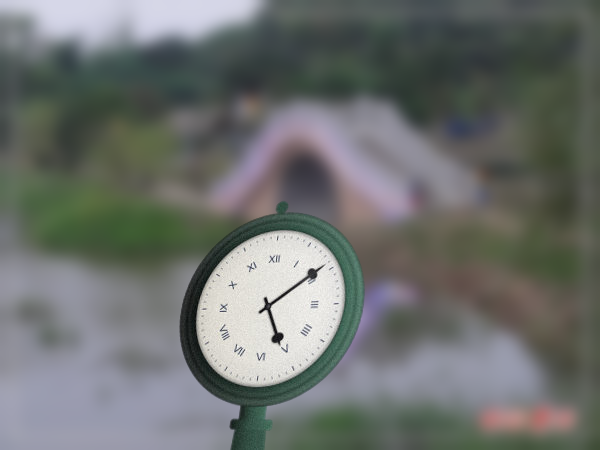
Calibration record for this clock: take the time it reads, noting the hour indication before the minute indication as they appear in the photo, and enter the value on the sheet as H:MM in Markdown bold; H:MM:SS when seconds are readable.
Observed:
**5:09**
